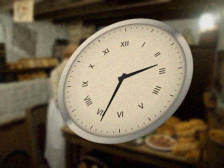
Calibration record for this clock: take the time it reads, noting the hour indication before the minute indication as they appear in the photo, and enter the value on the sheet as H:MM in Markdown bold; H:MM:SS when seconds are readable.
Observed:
**2:34**
